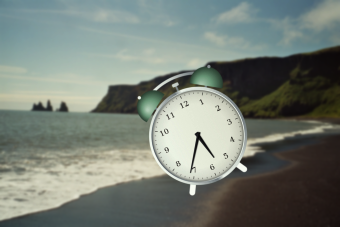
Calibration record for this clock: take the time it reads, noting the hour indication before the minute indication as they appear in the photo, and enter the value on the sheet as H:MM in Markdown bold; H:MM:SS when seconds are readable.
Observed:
**5:36**
